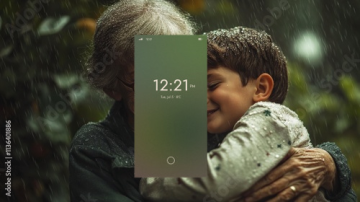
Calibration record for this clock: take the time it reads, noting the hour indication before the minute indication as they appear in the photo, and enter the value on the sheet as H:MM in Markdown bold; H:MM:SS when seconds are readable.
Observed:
**12:21**
